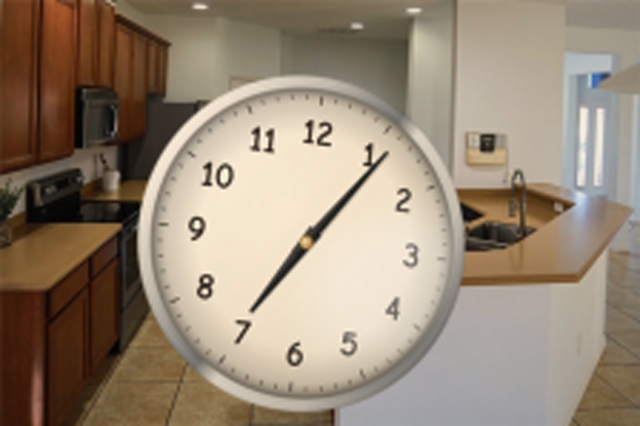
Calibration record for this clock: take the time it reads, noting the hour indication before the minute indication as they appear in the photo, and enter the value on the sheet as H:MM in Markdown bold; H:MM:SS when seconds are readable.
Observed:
**7:06**
